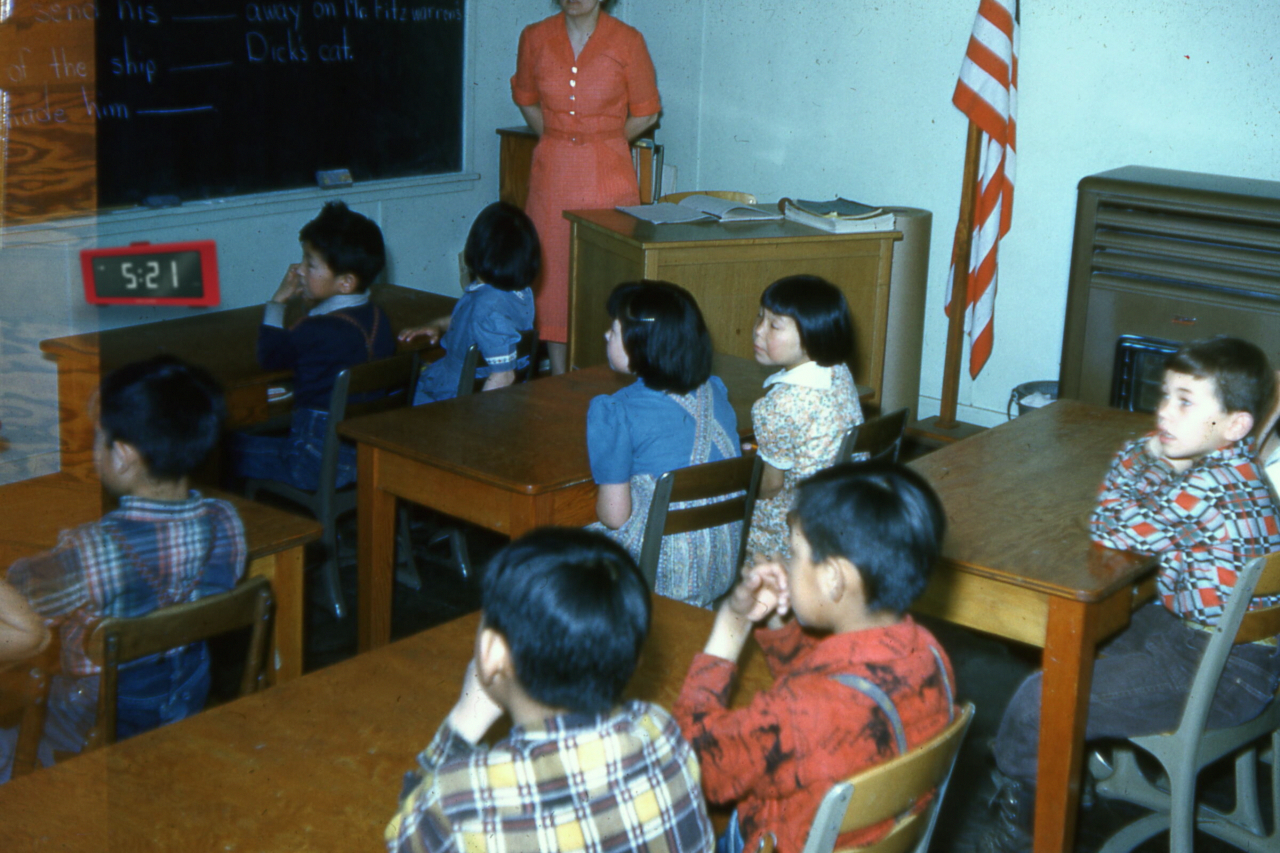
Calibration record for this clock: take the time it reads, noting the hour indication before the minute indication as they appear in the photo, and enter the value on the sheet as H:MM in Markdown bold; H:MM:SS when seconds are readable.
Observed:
**5:21**
